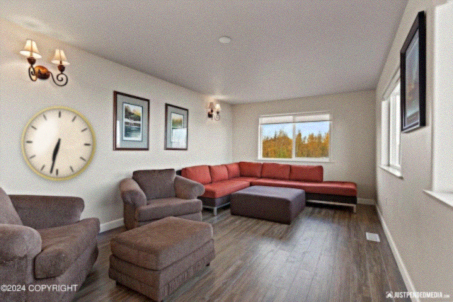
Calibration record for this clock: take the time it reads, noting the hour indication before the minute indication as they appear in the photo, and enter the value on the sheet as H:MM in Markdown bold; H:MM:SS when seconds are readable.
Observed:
**6:32**
